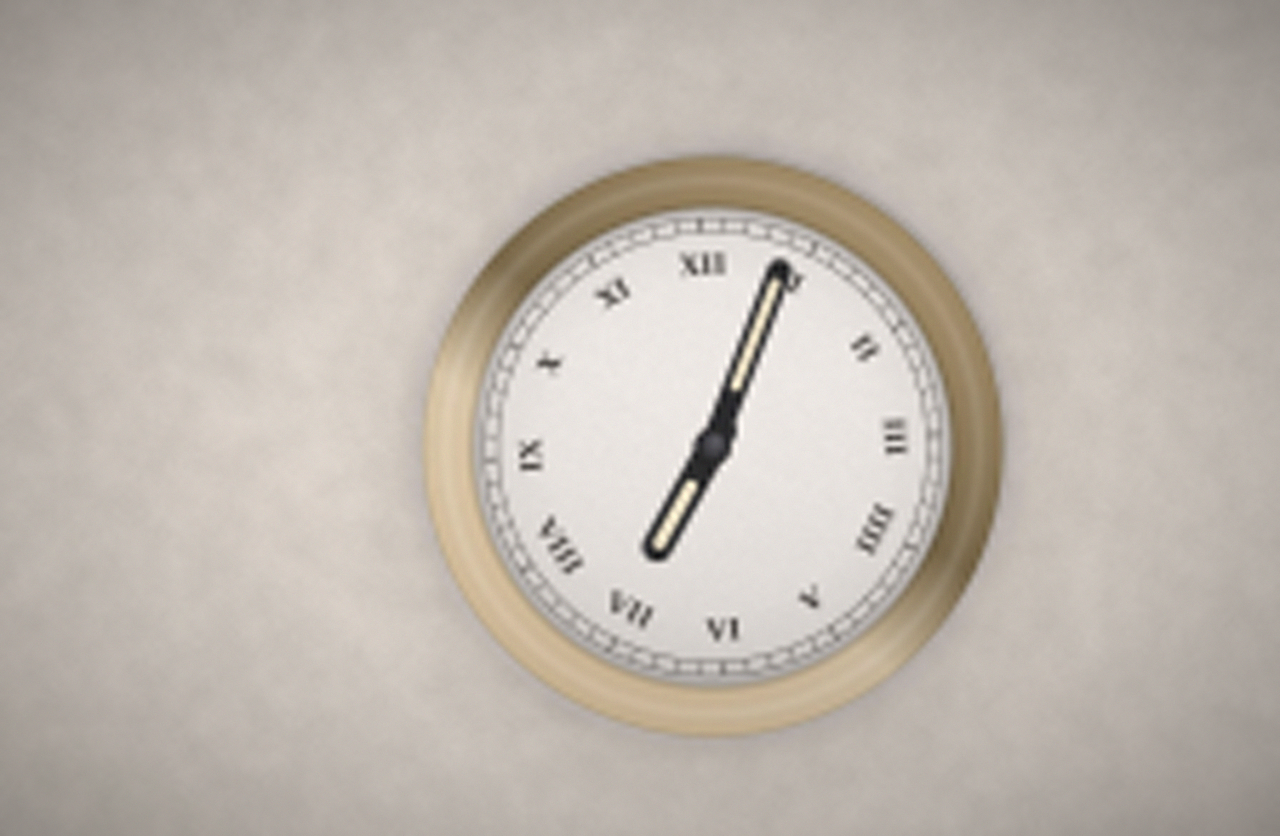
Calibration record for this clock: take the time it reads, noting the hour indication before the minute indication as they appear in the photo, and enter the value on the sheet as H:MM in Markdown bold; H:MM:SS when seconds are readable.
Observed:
**7:04**
